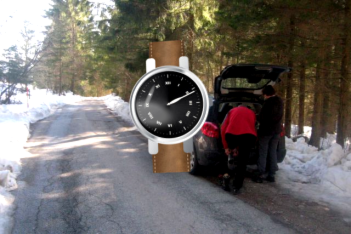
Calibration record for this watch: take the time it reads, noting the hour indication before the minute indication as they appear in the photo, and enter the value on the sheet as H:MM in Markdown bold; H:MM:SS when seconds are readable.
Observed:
**2:11**
